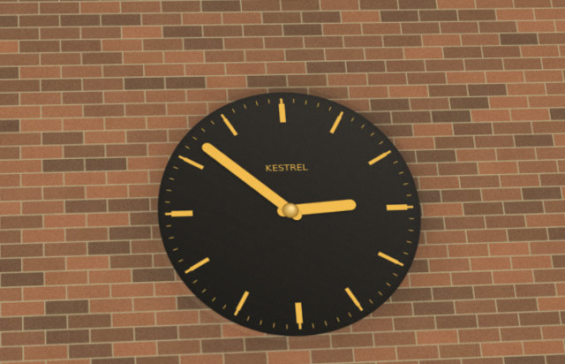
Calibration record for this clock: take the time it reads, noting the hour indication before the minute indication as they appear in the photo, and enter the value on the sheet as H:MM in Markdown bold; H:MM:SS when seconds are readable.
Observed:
**2:52**
